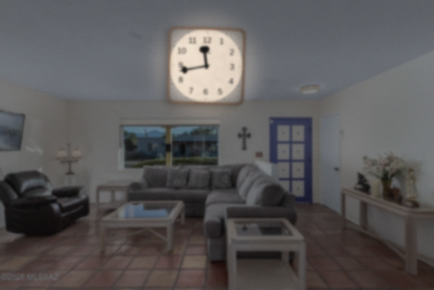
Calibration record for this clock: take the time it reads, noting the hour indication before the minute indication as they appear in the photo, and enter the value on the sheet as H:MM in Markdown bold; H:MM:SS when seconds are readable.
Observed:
**11:43**
